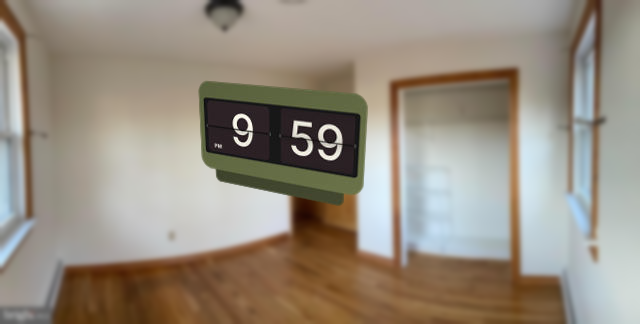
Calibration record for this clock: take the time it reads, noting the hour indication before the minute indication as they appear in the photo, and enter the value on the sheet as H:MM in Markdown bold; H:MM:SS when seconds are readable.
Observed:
**9:59**
